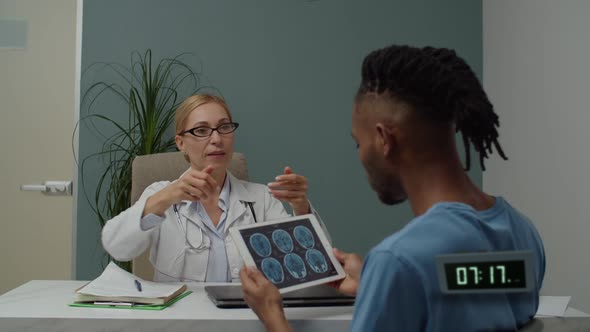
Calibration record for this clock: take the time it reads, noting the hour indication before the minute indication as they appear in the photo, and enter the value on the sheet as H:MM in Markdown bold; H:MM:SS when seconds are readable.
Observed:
**7:17**
